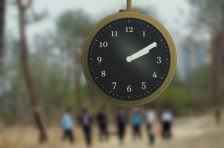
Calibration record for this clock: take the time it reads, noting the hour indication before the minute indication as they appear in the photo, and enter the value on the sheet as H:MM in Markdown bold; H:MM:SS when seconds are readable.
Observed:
**2:10**
